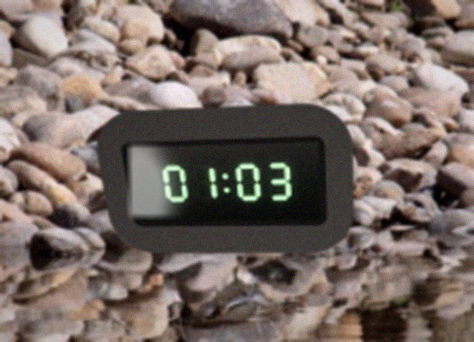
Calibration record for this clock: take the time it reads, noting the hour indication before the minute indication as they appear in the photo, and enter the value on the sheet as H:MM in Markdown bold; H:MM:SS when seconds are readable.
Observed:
**1:03**
